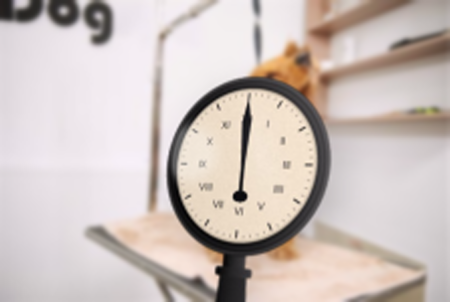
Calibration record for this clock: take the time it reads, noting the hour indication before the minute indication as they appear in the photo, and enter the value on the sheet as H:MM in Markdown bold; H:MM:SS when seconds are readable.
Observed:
**6:00**
